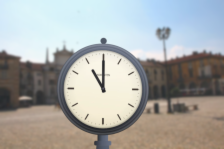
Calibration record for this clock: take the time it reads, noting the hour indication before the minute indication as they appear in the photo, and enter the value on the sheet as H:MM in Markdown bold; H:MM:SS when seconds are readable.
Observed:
**11:00**
